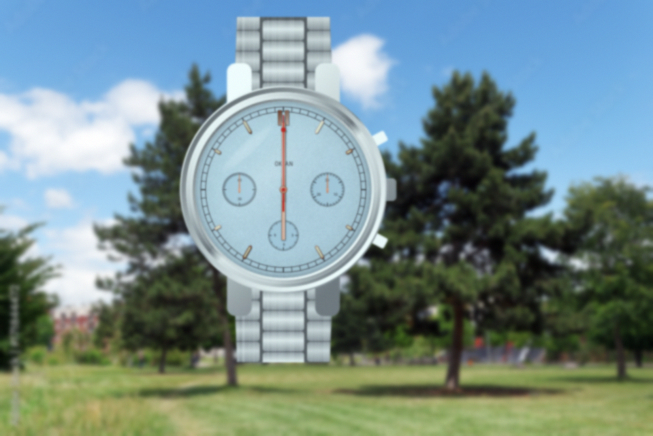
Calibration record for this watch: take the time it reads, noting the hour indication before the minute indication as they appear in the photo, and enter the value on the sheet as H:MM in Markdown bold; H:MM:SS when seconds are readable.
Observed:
**6:00**
